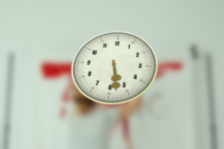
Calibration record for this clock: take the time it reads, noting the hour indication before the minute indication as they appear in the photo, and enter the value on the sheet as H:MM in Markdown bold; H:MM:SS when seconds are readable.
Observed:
**5:28**
